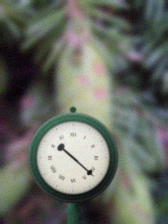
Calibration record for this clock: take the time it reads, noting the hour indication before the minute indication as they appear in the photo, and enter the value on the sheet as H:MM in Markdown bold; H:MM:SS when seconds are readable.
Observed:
**10:22**
